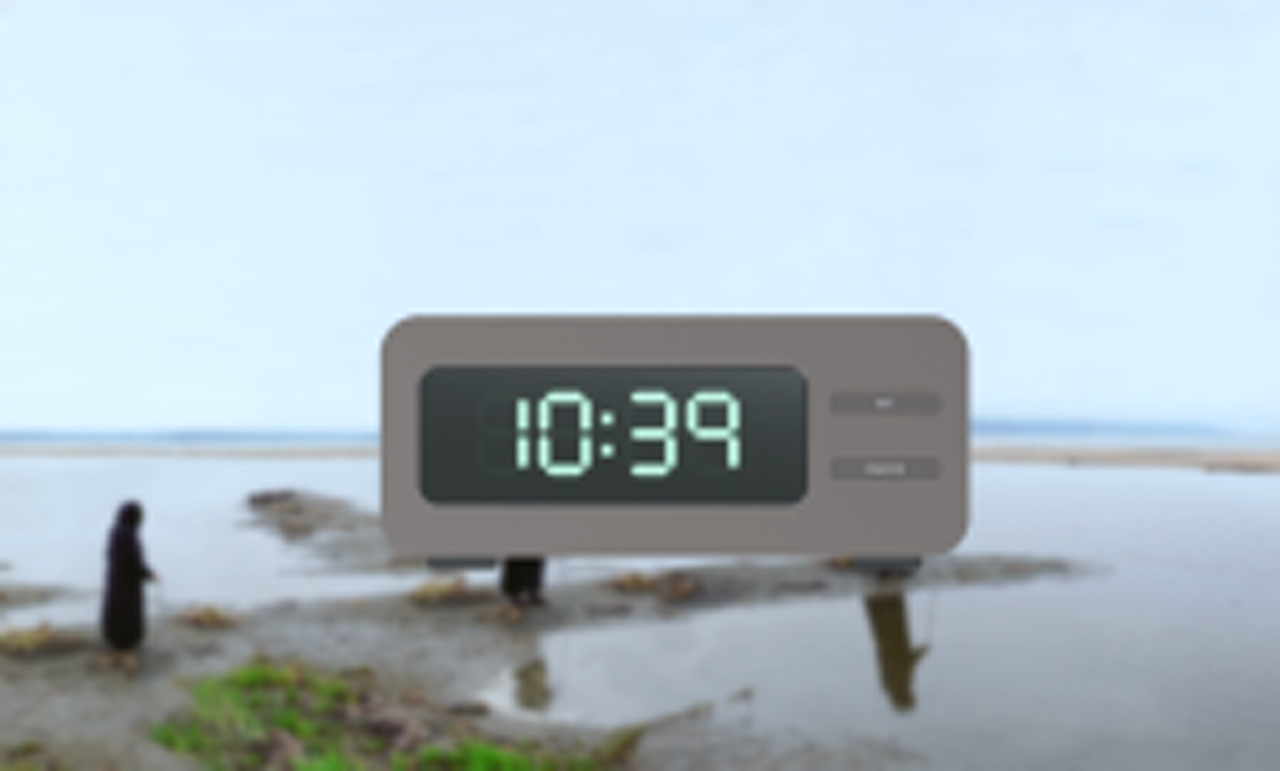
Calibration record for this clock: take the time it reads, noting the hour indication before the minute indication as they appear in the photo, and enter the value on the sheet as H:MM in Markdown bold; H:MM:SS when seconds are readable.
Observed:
**10:39**
